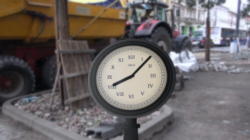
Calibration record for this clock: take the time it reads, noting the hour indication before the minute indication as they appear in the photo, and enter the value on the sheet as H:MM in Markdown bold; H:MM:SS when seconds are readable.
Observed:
**8:07**
